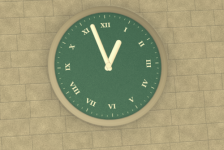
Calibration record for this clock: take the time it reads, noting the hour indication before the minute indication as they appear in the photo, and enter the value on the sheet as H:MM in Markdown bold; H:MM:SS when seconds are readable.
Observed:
**12:57**
